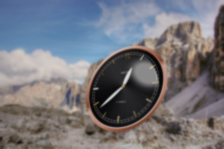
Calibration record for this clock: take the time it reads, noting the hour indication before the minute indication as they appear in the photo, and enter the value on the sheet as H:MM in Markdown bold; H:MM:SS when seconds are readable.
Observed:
**12:38**
